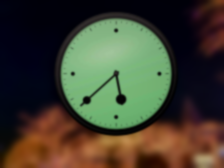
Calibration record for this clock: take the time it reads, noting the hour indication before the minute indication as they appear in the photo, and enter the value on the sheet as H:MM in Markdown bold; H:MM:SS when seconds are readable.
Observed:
**5:38**
